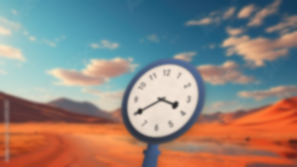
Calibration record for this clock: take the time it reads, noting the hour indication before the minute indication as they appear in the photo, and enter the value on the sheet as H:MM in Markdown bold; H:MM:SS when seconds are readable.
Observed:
**3:40**
